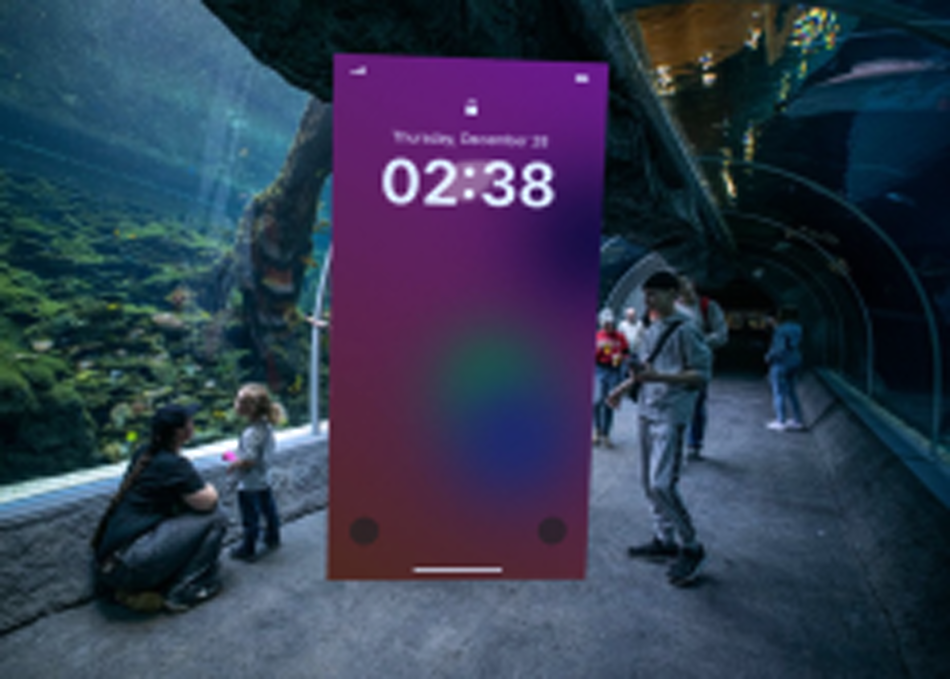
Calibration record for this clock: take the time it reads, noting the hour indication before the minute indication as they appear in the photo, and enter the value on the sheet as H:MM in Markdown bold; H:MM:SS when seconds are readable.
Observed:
**2:38**
